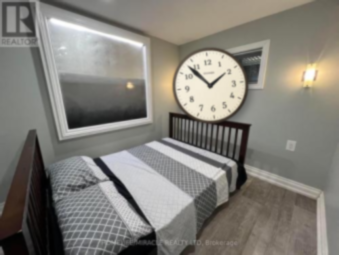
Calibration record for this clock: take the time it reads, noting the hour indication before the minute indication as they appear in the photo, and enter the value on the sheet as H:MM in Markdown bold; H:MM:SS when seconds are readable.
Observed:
**1:53**
